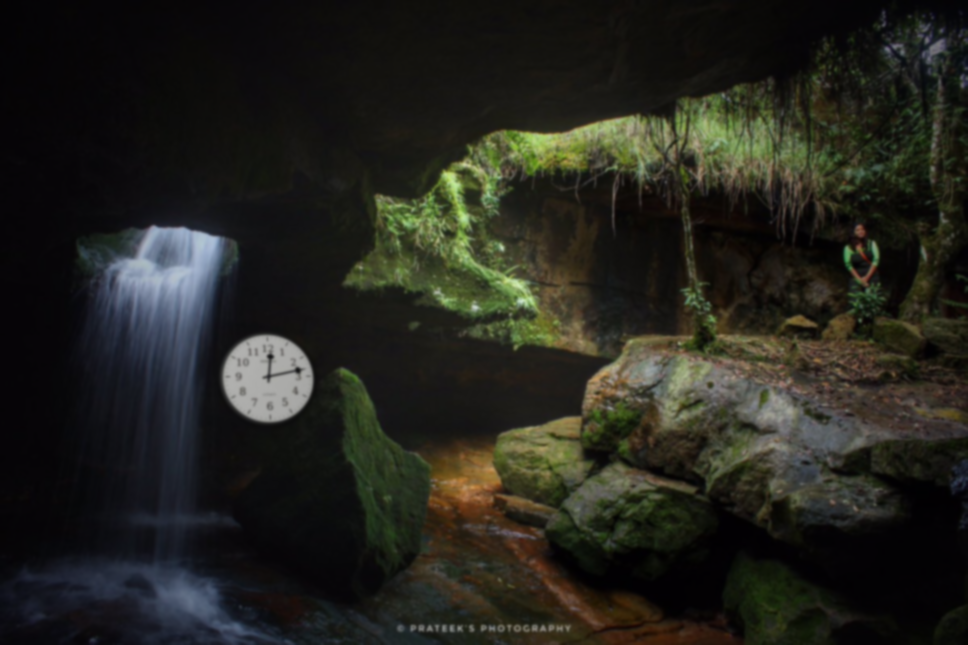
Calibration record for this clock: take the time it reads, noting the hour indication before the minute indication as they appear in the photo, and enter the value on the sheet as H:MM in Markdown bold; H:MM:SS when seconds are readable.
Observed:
**12:13**
